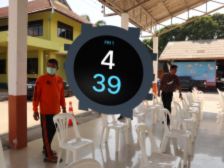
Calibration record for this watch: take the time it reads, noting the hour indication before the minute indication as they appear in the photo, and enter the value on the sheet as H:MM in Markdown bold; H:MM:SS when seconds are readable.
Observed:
**4:39**
